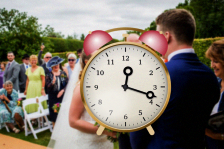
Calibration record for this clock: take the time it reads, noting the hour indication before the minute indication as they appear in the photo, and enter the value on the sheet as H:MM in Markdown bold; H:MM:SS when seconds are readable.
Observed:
**12:18**
